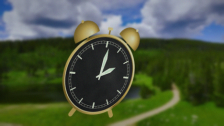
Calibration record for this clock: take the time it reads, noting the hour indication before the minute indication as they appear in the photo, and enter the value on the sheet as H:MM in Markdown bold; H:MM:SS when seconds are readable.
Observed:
**2:01**
